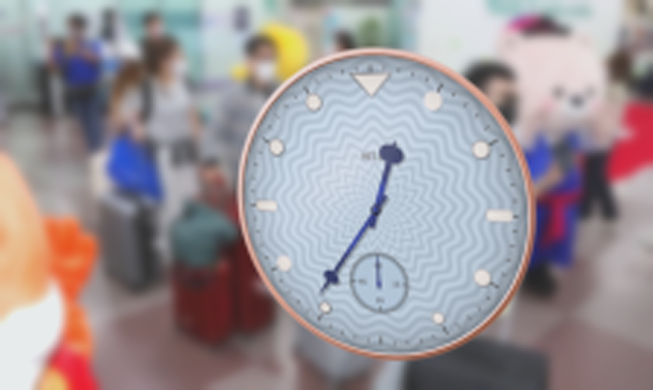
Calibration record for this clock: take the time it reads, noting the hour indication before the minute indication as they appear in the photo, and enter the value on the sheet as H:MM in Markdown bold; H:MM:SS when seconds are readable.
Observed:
**12:36**
